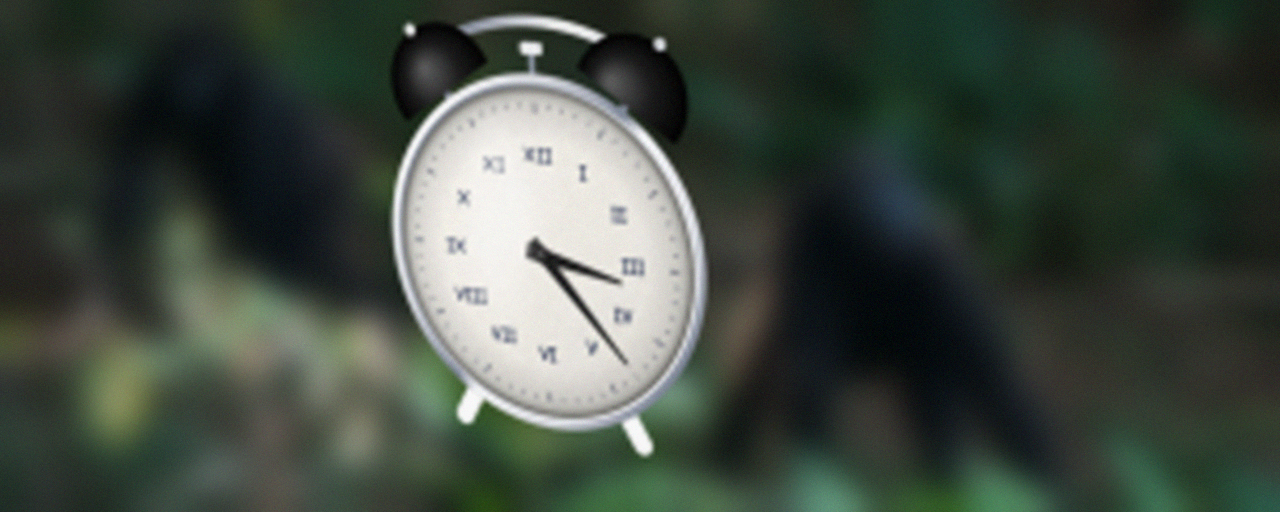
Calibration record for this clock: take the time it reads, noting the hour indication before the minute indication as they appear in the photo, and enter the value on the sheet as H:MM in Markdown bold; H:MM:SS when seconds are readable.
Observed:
**3:23**
